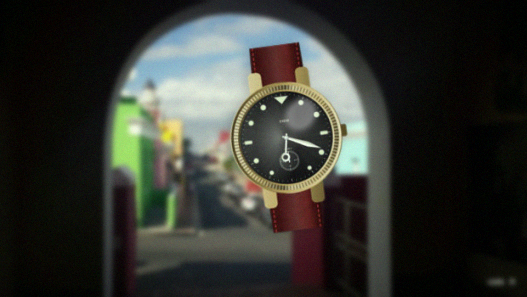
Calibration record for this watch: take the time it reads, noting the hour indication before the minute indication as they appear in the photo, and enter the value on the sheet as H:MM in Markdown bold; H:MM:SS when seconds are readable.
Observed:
**6:19**
